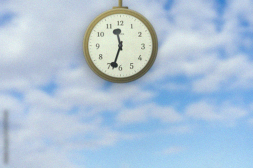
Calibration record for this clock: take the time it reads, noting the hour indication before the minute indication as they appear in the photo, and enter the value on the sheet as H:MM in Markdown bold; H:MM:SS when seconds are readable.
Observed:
**11:33**
